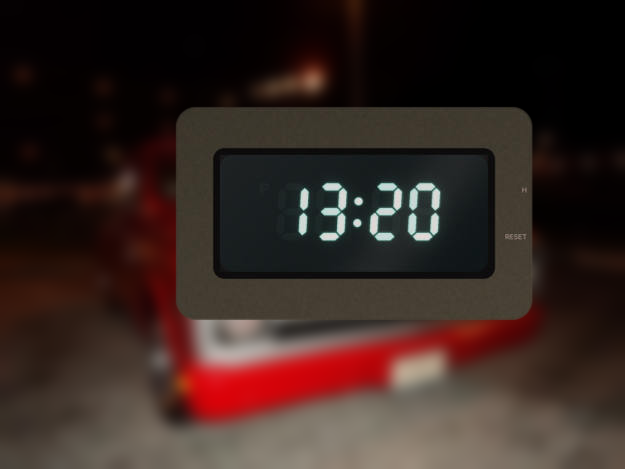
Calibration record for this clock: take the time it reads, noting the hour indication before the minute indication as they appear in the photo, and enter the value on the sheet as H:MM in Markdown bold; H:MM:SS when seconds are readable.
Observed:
**13:20**
